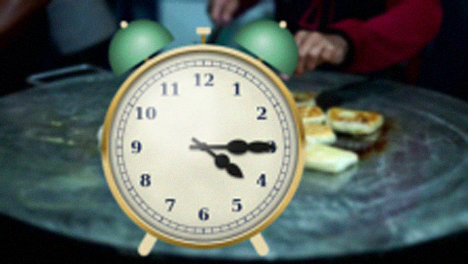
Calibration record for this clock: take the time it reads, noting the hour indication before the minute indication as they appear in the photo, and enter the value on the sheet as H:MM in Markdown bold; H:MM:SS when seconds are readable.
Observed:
**4:15**
